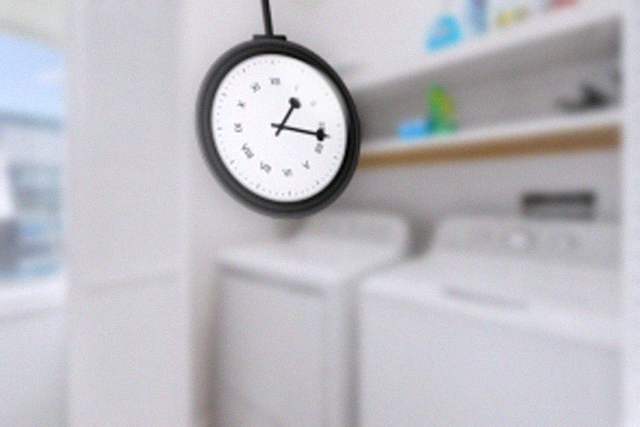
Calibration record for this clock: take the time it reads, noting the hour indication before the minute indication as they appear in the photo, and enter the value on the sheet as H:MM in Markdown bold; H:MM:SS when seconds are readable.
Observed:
**1:17**
